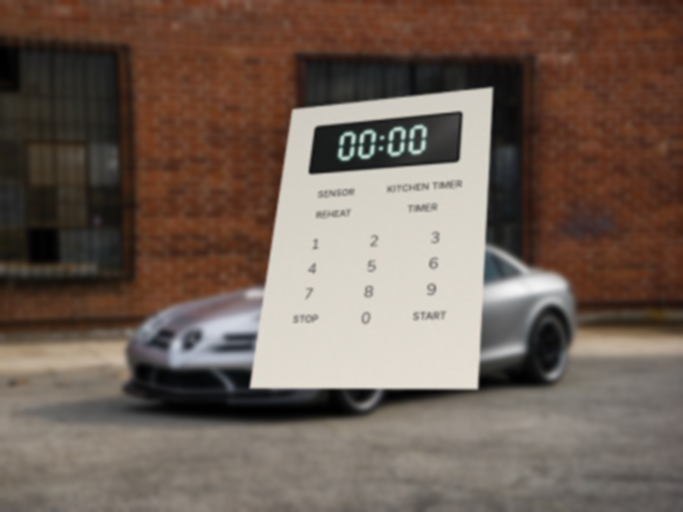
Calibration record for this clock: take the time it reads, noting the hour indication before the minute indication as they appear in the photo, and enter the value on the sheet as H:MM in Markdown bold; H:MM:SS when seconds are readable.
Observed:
**0:00**
